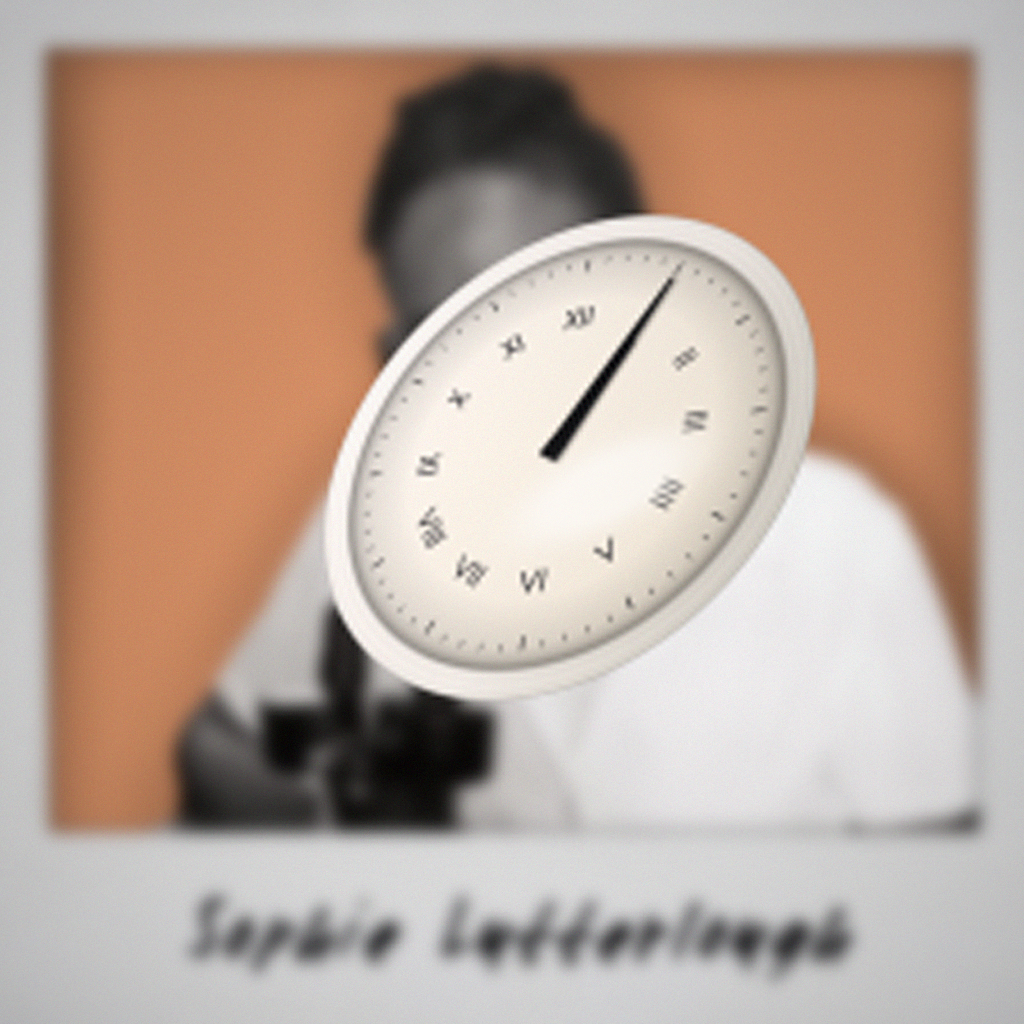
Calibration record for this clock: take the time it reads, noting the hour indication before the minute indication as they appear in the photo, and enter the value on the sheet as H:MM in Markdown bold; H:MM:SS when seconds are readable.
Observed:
**1:05**
